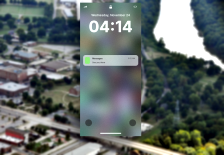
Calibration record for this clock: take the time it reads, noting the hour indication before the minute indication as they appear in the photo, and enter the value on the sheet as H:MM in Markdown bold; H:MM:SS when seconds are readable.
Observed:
**4:14**
